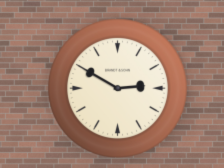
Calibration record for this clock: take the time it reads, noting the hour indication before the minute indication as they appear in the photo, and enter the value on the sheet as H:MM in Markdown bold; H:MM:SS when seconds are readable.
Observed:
**2:50**
